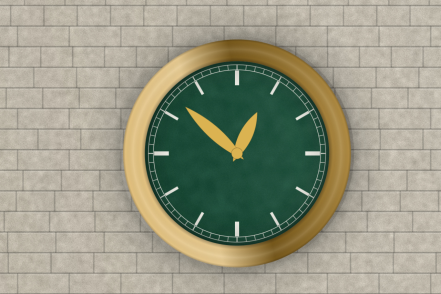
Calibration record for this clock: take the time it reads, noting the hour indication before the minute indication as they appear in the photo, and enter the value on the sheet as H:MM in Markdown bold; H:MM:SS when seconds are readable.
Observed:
**12:52**
